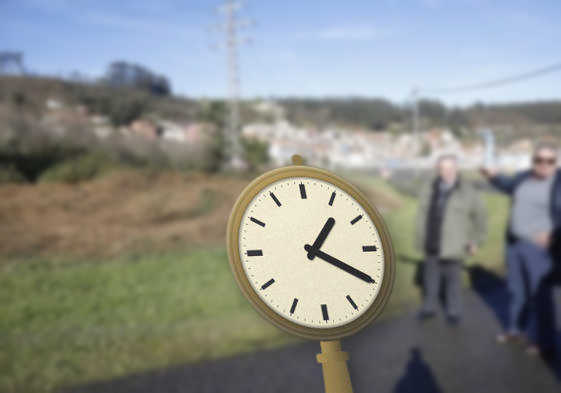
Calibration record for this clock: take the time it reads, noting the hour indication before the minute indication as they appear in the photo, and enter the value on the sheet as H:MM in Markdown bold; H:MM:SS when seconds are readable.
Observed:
**1:20**
